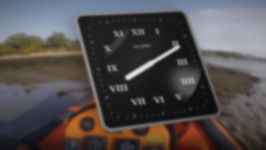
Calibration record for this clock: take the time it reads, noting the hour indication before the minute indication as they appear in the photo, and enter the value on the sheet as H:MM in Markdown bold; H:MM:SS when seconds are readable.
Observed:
**8:11**
